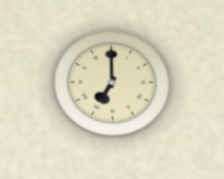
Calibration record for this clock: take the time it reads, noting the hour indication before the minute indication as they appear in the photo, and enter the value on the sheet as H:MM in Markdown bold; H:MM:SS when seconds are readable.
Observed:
**7:00**
